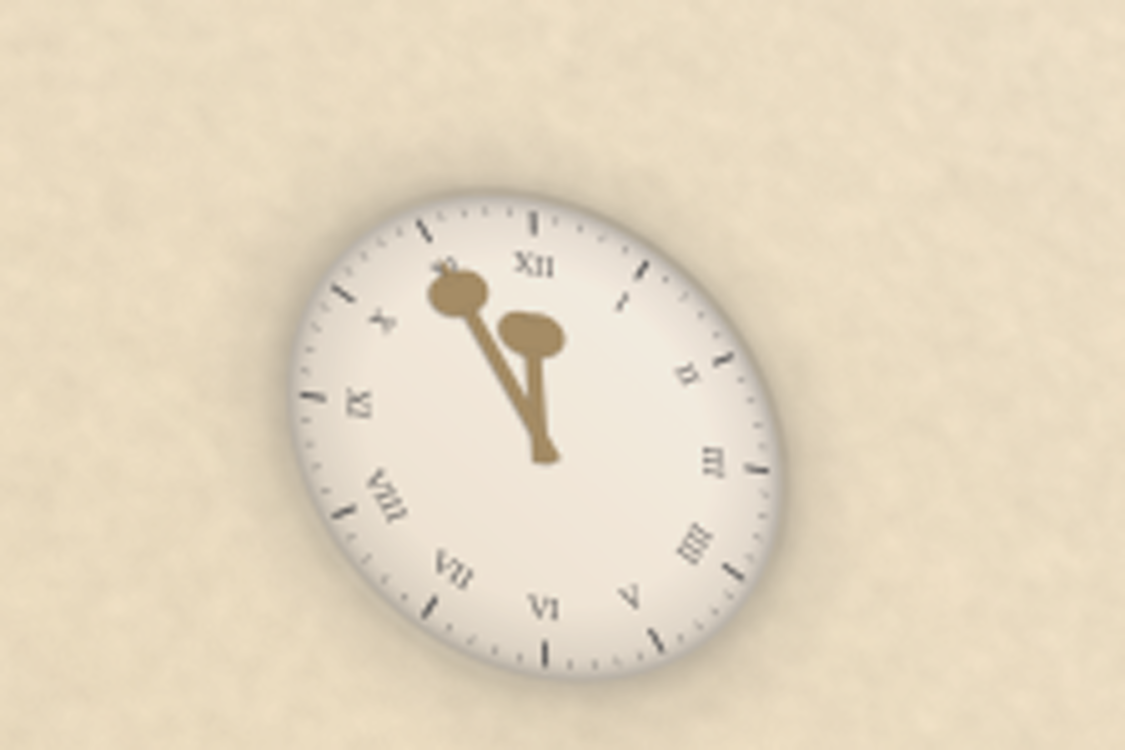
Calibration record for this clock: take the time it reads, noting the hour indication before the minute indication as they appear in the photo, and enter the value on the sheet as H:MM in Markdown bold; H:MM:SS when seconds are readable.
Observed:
**11:55**
